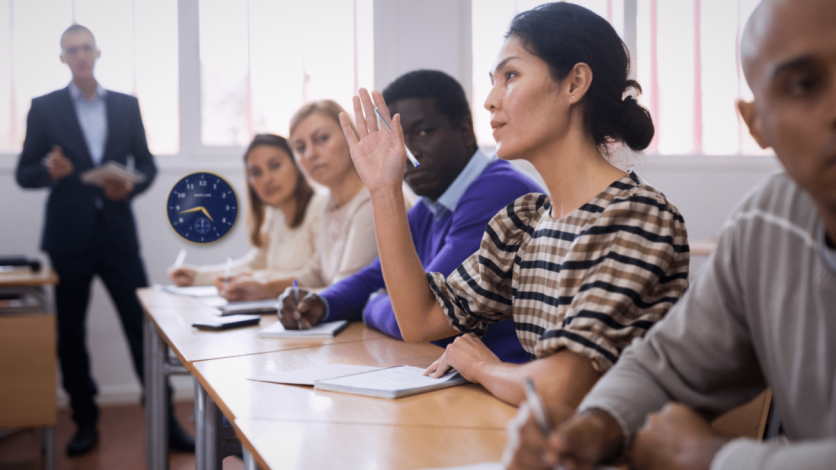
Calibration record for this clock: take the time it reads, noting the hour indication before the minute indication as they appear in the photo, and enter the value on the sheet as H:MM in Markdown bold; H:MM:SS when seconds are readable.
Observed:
**4:43**
